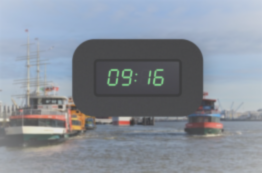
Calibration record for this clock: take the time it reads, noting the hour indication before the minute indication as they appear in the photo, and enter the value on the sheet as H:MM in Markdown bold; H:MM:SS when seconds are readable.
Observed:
**9:16**
